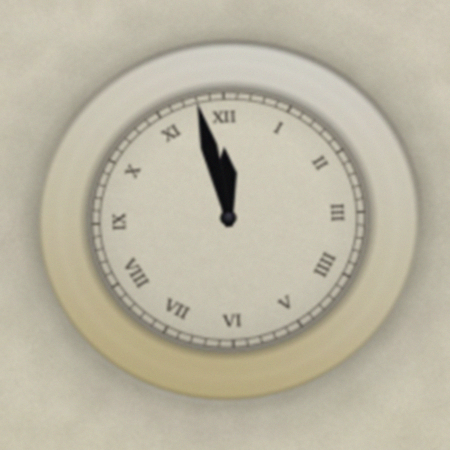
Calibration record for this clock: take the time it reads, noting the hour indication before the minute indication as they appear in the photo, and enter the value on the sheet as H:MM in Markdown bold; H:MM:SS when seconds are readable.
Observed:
**11:58**
